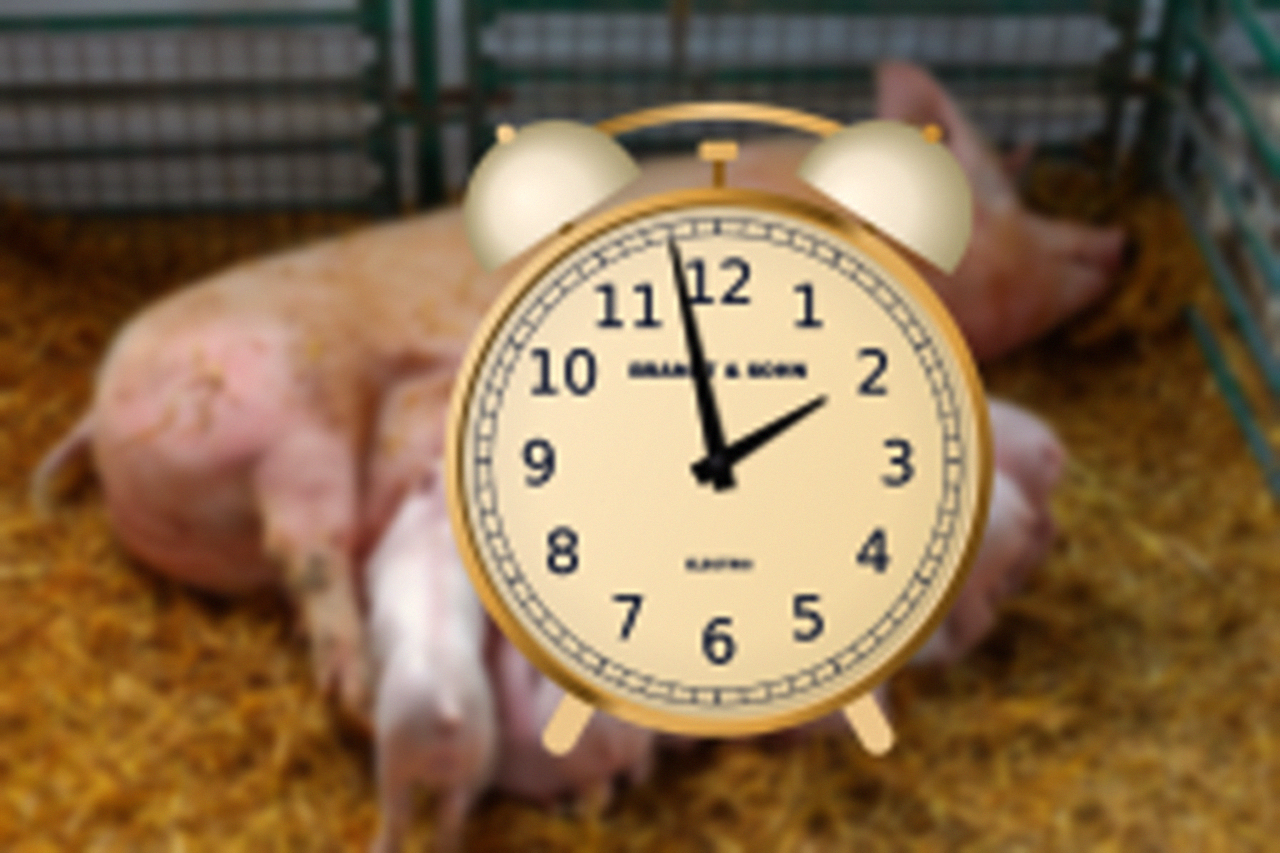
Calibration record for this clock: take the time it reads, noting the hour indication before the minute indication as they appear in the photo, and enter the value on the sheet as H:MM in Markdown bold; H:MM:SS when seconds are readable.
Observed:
**1:58**
